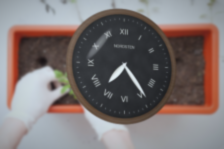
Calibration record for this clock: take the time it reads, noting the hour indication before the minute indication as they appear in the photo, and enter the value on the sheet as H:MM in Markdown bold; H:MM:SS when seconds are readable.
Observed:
**7:24**
